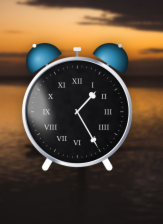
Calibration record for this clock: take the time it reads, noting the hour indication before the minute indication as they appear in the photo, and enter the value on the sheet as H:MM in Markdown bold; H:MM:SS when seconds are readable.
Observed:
**1:25**
